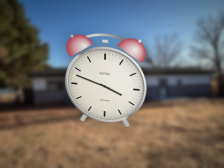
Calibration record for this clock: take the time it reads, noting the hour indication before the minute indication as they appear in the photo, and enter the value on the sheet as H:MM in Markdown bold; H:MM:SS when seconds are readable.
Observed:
**3:48**
